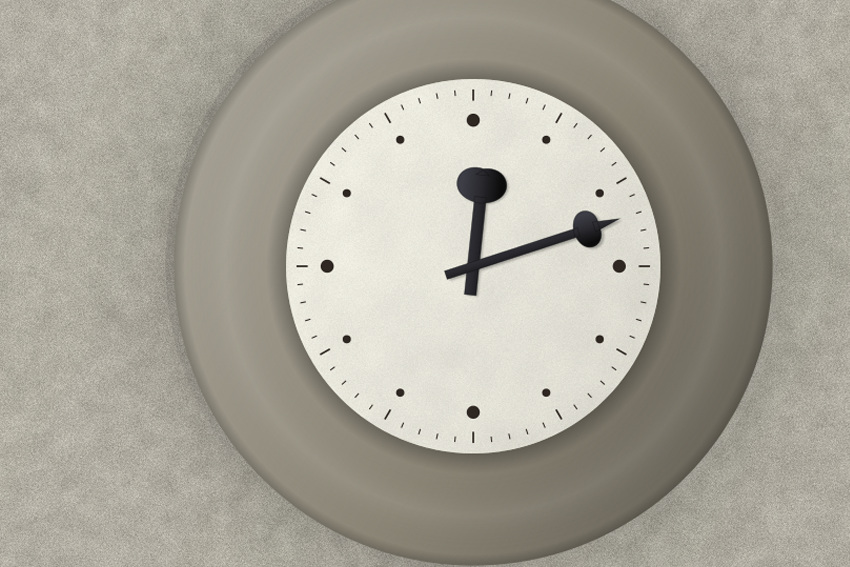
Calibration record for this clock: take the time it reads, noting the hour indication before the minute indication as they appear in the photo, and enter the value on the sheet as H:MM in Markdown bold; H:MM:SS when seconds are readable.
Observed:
**12:12**
